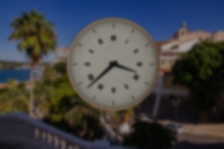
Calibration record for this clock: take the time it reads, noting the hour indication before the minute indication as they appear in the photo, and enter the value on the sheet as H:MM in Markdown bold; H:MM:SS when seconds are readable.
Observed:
**3:38**
